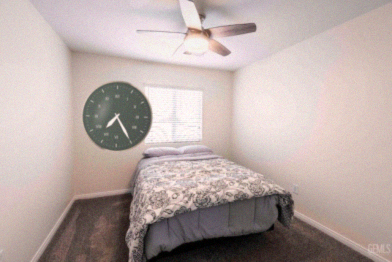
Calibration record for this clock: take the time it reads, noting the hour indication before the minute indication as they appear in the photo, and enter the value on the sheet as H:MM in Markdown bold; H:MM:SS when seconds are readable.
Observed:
**7:25**
